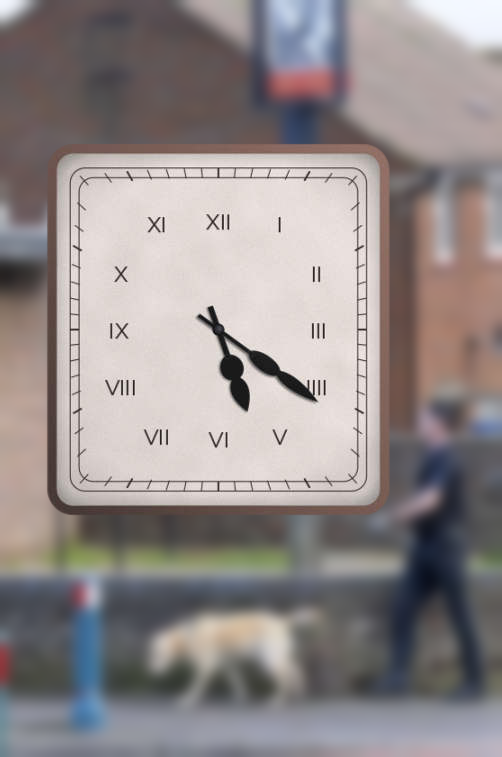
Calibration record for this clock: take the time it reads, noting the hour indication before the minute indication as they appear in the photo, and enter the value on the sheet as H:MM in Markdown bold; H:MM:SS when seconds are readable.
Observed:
**5:21**
